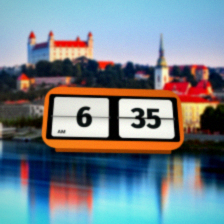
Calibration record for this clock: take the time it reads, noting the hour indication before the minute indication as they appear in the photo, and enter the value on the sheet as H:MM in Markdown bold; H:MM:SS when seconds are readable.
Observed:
**6:35**
